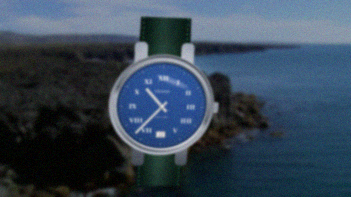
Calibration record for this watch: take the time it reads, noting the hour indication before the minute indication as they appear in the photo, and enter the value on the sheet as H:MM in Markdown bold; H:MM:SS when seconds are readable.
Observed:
**10:37**
